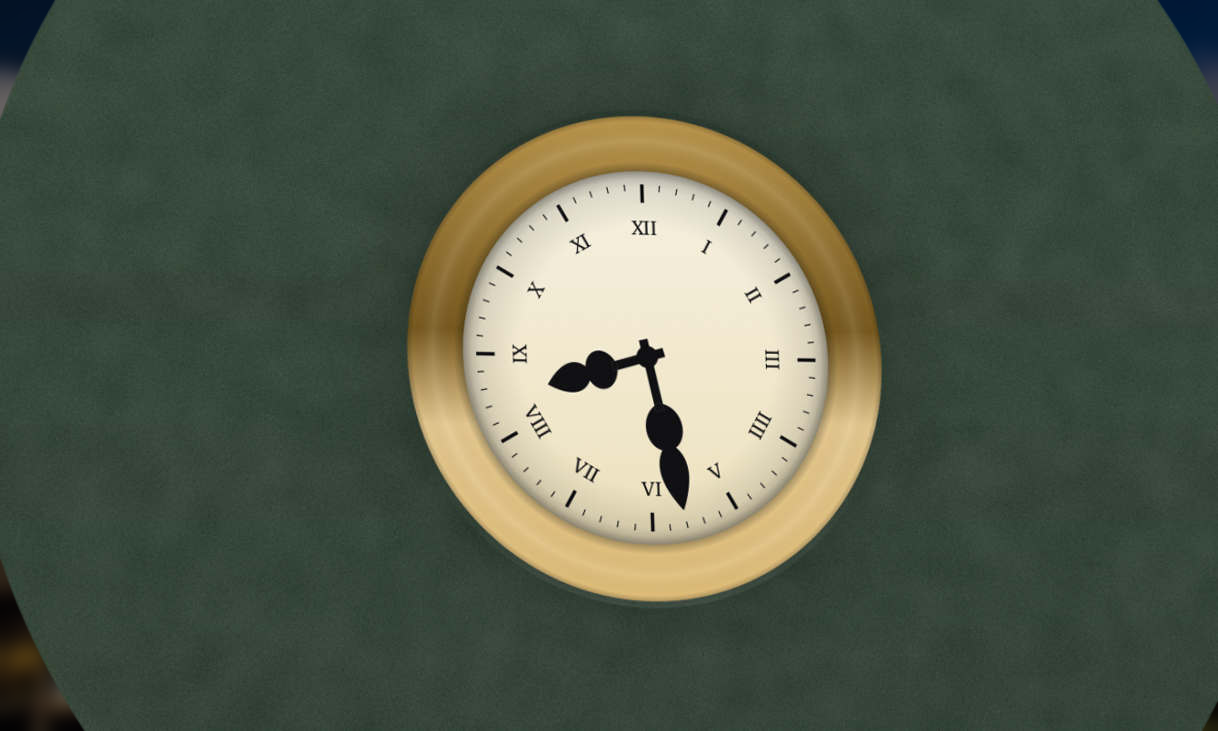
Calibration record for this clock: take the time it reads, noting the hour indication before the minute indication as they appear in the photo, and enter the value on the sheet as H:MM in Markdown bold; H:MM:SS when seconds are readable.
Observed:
**8:28**
